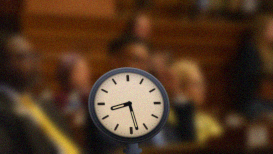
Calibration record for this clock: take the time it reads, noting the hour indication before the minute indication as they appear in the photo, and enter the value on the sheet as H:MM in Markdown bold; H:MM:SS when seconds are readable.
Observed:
**8:28**
